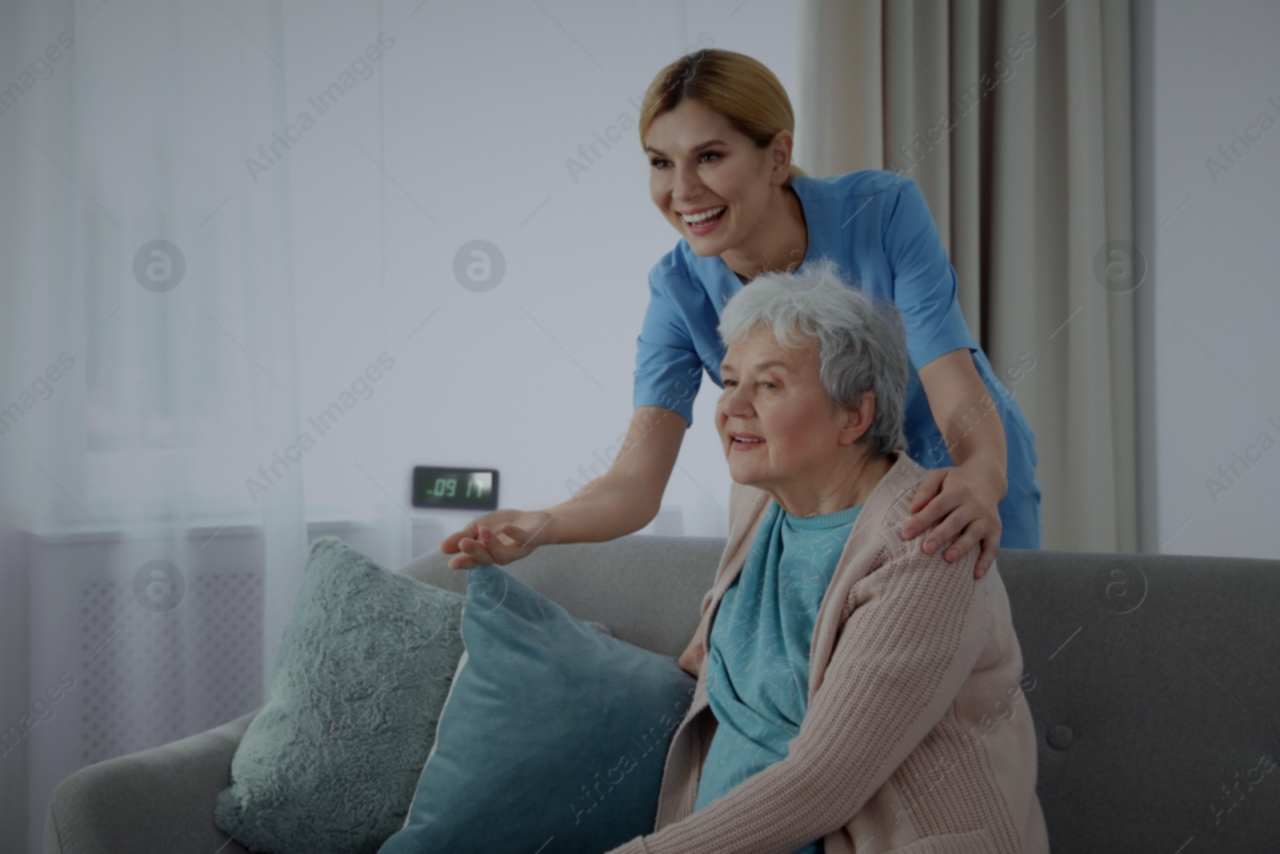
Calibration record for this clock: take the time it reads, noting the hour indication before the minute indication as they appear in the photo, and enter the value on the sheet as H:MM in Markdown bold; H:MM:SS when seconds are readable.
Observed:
**9:17**
